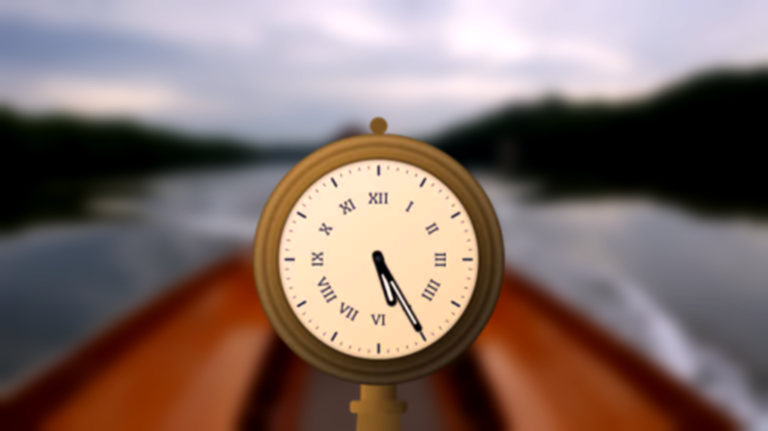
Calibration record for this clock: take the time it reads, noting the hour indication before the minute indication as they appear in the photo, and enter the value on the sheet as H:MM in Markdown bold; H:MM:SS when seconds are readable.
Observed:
**5:25**
